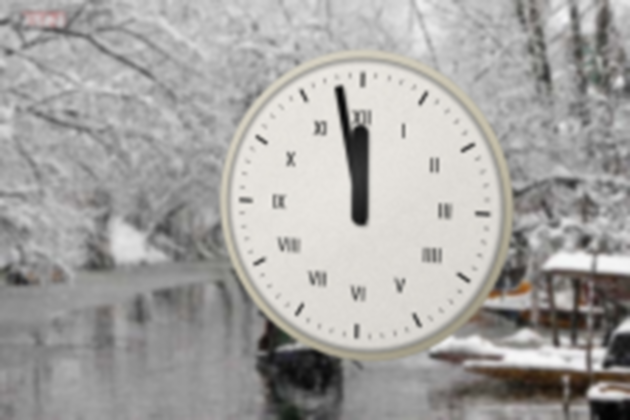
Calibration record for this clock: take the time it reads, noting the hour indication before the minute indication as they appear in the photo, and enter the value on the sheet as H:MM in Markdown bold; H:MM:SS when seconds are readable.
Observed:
**11:58**
